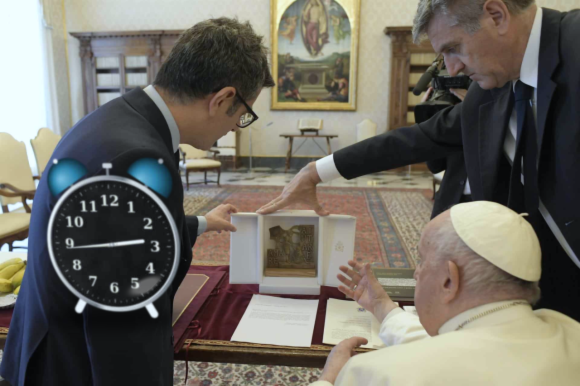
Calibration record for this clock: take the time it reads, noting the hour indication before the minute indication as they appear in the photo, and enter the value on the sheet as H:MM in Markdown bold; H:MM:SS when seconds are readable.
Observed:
**2:44**
